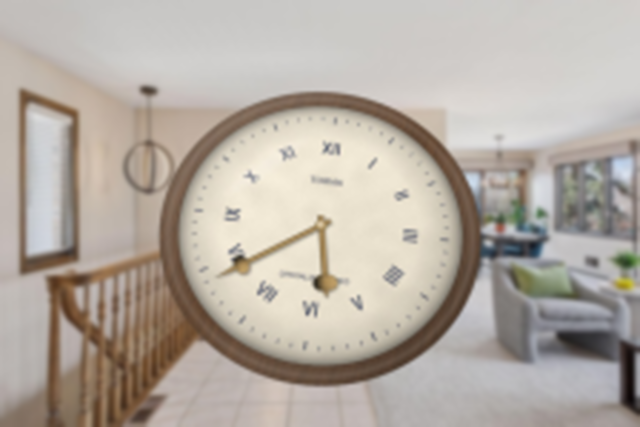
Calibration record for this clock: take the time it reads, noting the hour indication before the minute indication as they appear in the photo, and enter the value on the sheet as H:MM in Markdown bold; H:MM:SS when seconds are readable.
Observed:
**5:39**
